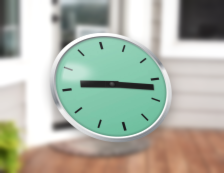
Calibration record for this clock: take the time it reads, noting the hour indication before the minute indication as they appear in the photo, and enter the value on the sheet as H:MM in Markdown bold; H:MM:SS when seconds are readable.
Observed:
**9:17**
